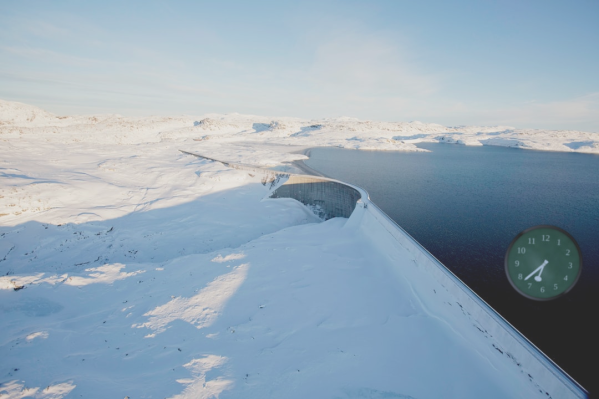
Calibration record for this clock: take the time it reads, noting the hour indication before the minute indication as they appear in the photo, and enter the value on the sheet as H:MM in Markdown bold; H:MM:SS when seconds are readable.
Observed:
**6:38**
